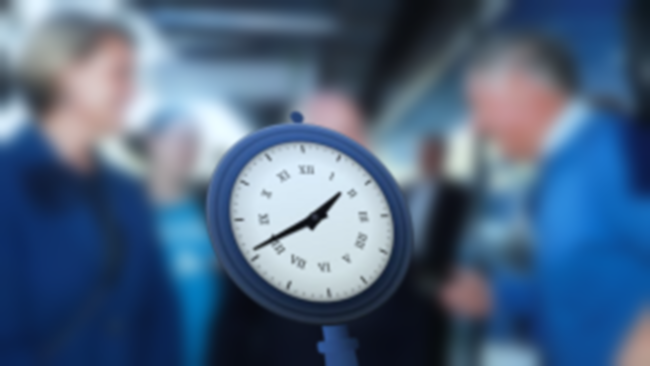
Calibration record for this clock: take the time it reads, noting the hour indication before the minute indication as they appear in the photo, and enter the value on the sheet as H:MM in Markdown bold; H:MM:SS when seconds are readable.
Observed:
**1:41**
